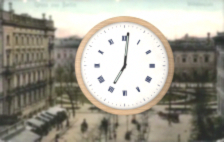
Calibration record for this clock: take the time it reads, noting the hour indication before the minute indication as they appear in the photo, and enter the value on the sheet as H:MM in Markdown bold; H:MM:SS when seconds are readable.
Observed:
**7:01**
